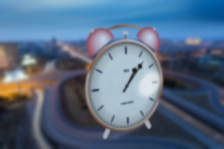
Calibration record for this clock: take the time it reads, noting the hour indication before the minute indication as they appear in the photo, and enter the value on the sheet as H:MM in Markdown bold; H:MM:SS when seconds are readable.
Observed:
**1:07**
